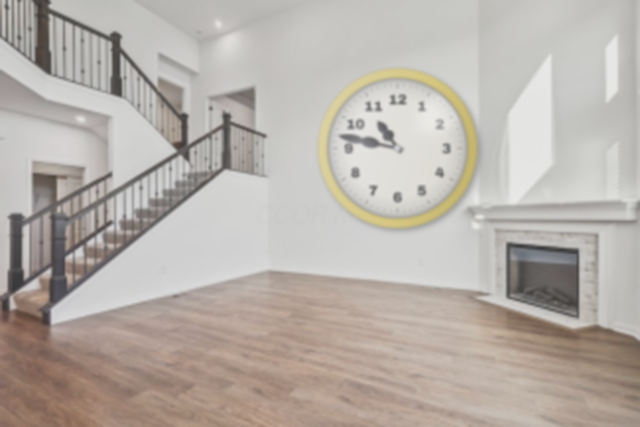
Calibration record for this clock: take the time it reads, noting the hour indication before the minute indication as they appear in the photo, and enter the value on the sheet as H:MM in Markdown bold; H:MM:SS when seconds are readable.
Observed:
**10:47**
